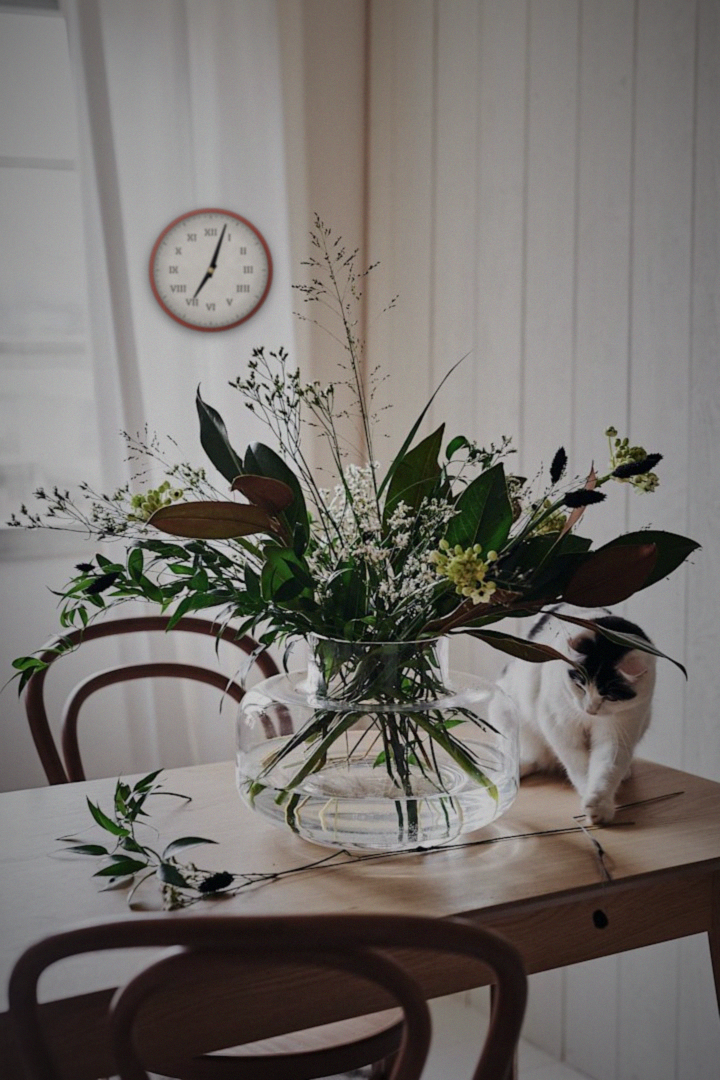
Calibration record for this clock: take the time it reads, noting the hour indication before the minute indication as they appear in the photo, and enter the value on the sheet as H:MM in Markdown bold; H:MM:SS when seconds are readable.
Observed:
**7:03**
